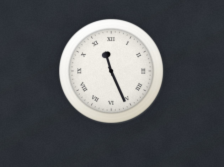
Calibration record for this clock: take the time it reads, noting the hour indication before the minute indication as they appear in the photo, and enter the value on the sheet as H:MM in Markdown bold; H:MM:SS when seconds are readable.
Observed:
**11:26**
